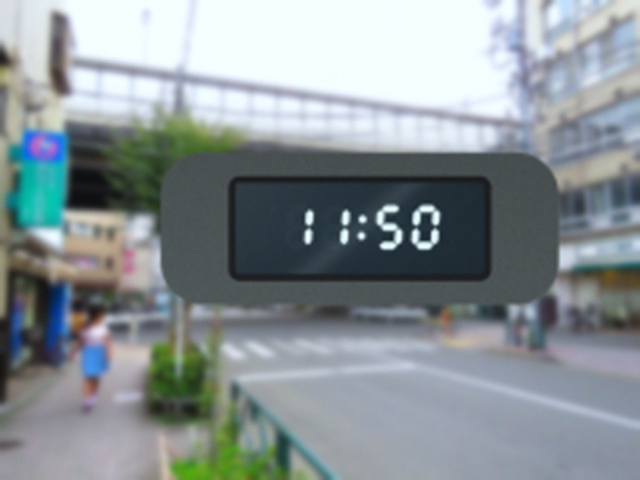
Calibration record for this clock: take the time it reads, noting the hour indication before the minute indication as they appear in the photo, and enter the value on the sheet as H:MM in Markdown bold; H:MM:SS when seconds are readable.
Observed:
**11:50**
